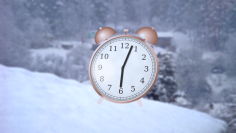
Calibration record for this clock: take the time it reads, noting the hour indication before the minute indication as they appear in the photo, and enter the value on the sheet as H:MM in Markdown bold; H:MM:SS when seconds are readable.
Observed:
**6:03**
